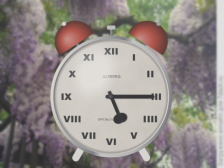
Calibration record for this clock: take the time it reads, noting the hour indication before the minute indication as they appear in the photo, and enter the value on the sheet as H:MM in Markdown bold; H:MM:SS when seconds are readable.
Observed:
**5:15**
